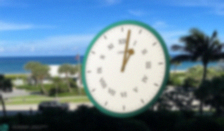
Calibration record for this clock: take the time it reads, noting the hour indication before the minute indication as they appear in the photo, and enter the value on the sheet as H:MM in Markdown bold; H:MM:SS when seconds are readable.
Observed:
**1:02**
